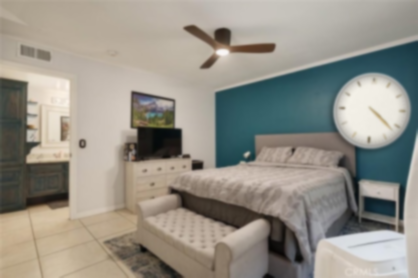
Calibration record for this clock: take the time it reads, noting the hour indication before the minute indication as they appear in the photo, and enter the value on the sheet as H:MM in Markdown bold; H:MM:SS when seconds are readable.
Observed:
**4:22**
